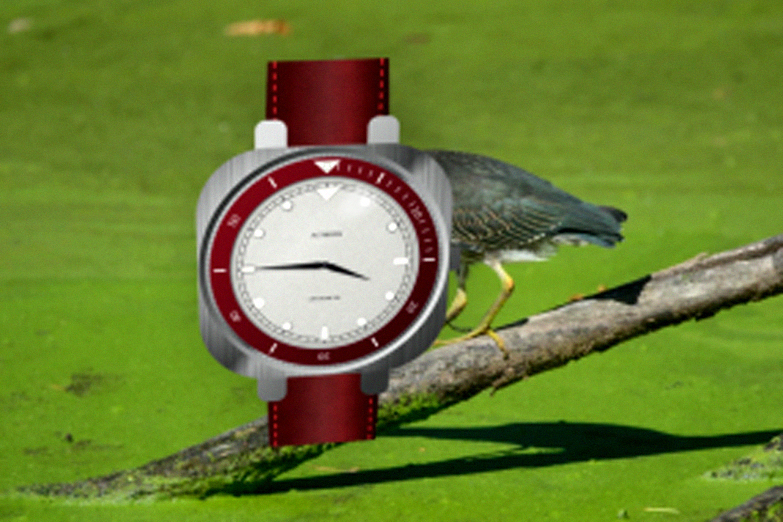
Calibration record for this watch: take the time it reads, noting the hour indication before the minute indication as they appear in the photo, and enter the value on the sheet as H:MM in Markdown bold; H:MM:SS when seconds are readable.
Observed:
**3:45**
